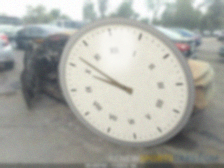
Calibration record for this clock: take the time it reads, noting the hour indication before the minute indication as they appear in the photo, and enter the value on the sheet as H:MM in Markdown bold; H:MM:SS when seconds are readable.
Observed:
**9:52**
